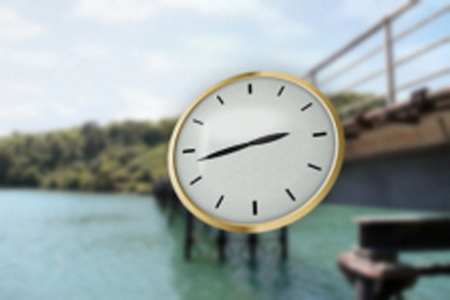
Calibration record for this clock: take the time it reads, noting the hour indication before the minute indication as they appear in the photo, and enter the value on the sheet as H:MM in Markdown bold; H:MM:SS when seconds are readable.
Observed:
**2:43**
